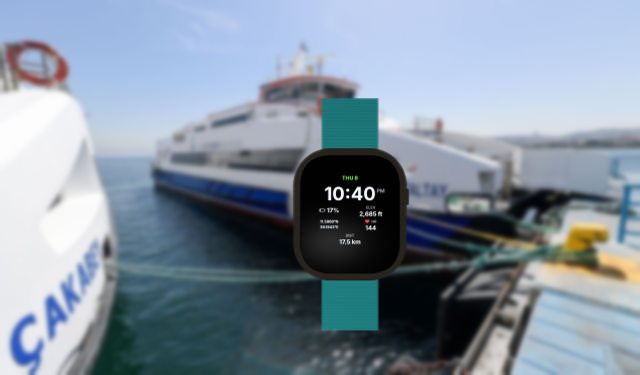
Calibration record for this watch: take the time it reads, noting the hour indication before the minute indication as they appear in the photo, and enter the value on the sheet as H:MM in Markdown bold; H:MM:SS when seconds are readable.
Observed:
**10:40**
